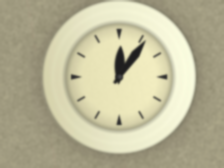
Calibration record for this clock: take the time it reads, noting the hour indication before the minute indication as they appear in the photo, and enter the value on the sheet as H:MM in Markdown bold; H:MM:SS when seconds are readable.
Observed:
**12:06**
